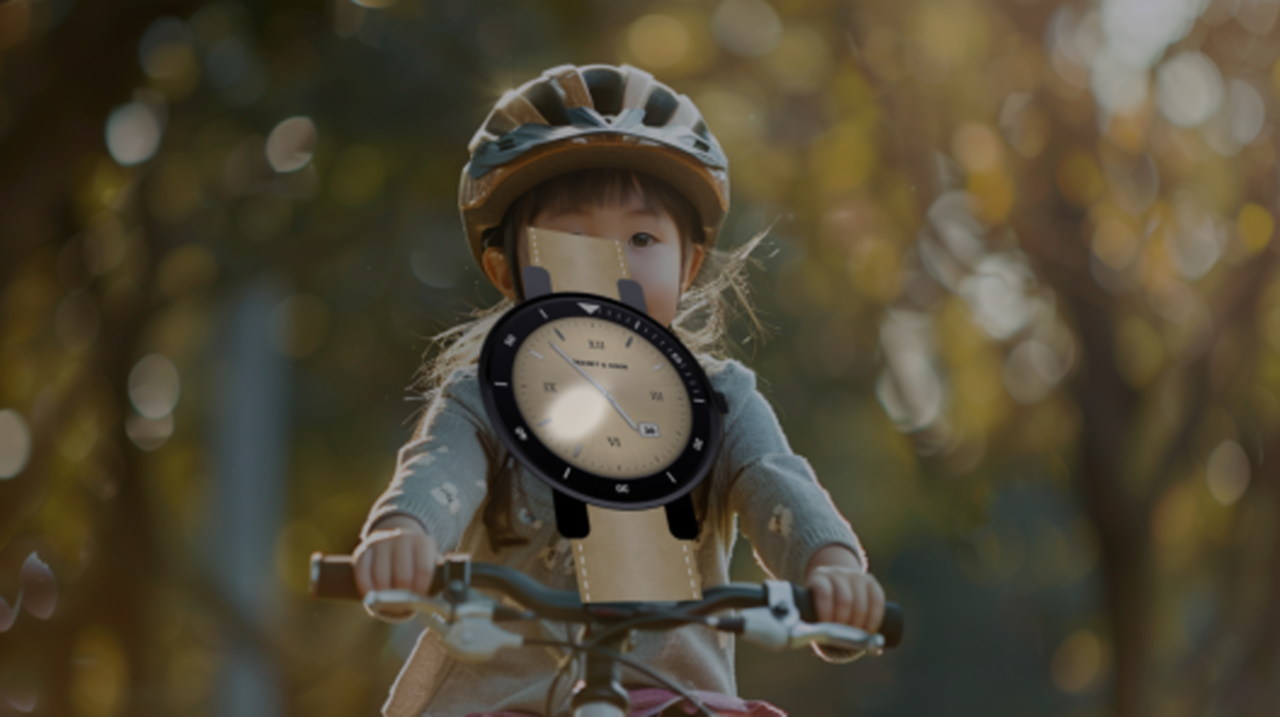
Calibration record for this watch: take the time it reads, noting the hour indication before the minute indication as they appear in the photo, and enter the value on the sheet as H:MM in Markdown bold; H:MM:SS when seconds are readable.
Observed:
**4:53**
